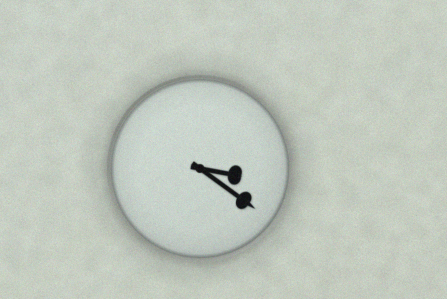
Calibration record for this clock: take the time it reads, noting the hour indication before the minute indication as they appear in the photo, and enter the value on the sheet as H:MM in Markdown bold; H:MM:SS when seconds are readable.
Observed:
**3:21**
